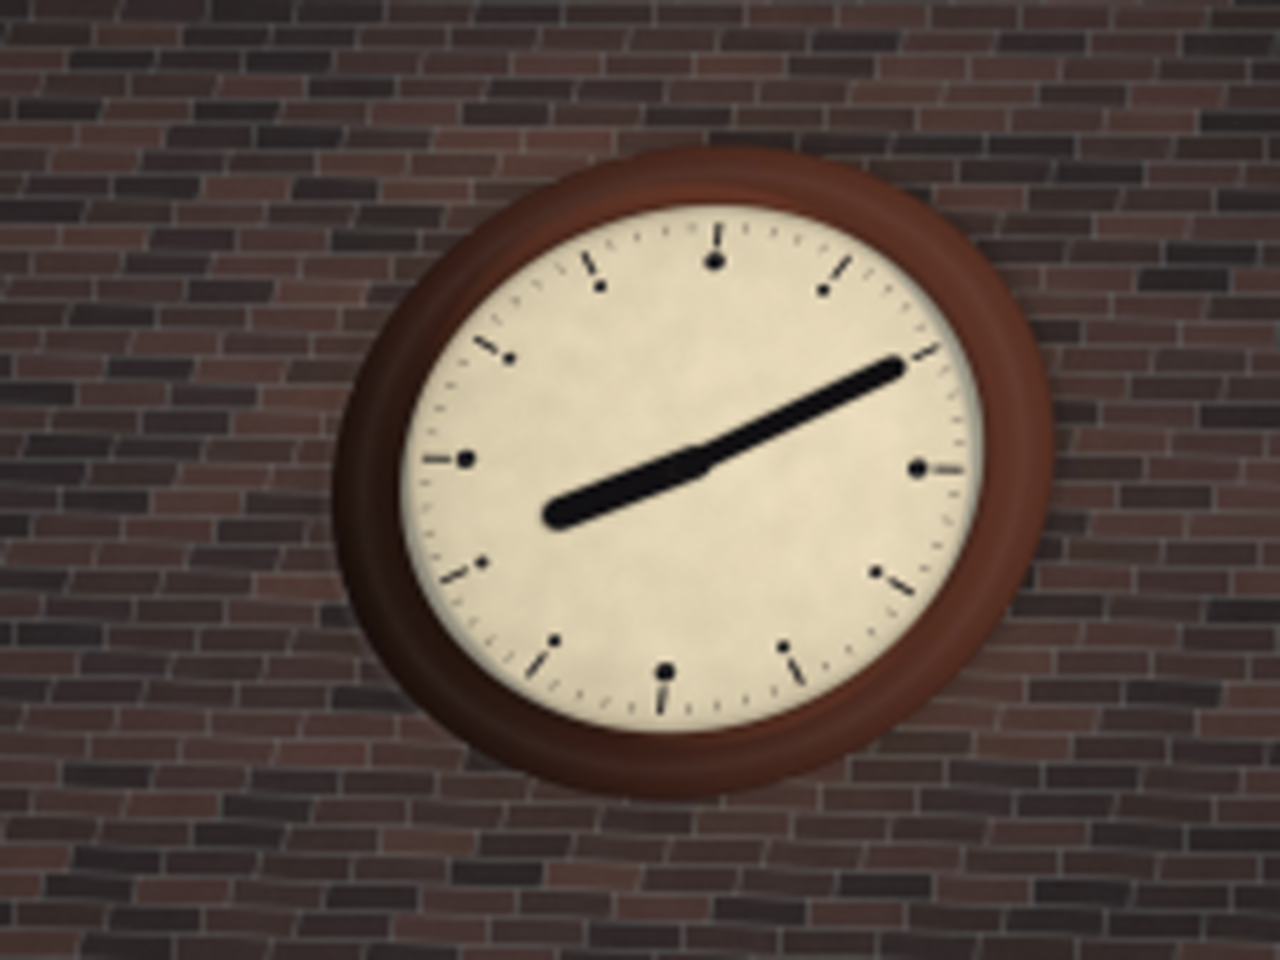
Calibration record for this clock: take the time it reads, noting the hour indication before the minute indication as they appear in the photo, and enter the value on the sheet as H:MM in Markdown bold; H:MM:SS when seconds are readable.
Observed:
**8:10**
